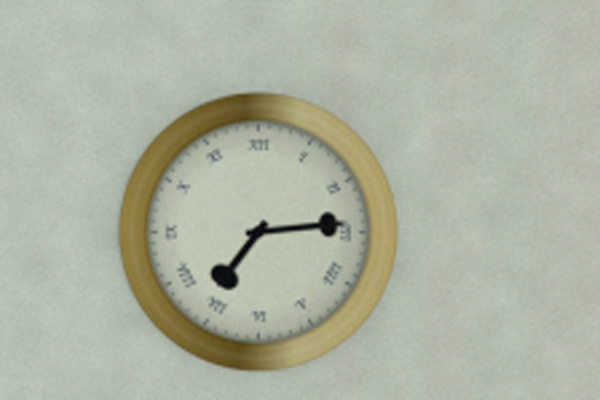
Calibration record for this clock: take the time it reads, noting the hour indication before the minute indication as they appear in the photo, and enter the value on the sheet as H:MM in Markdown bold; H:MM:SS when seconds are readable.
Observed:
**7:14**
